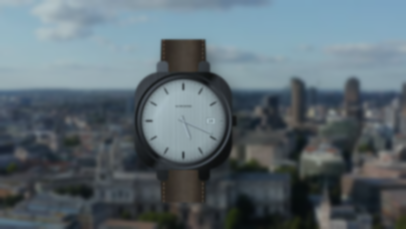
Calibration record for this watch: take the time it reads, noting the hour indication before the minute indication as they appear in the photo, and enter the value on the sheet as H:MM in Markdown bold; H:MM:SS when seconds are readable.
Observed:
**5:19**
